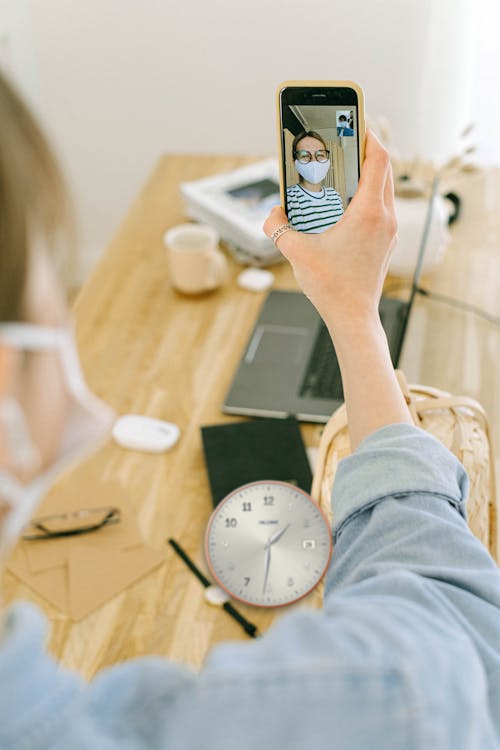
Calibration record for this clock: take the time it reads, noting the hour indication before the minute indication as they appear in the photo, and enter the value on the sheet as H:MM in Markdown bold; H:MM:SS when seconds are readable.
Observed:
**1:31**
